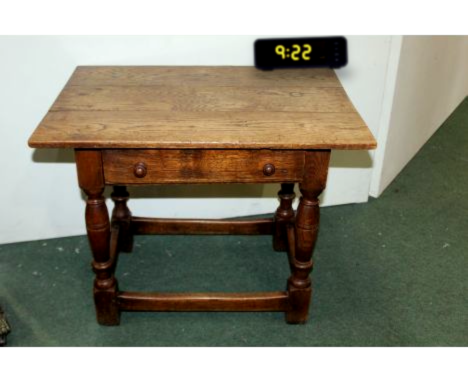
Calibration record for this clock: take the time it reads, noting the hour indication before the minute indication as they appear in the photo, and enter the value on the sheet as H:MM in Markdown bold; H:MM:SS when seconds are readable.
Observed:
**9:22**
